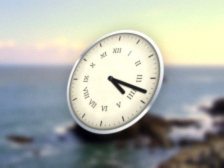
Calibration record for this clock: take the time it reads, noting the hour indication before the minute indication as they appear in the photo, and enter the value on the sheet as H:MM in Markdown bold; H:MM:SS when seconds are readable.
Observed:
**4:18**
